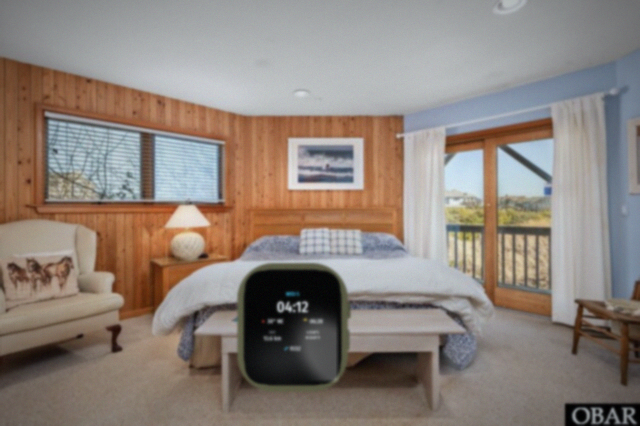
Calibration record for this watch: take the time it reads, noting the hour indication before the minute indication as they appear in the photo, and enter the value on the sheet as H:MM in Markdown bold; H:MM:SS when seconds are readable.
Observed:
**4:12**
